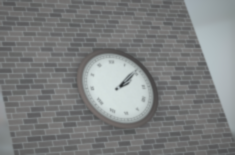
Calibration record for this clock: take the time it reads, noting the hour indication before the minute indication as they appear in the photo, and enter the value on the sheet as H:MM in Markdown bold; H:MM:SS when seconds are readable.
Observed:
**2:09**
